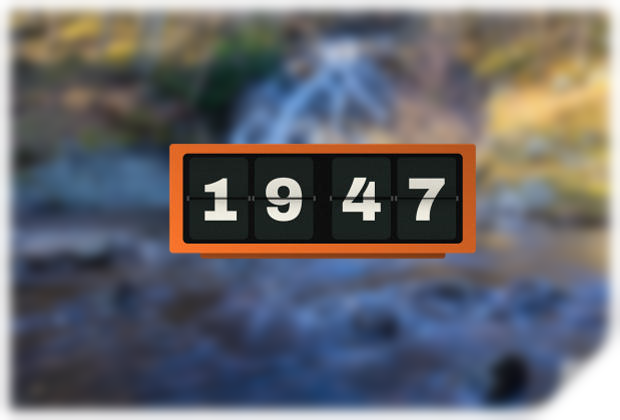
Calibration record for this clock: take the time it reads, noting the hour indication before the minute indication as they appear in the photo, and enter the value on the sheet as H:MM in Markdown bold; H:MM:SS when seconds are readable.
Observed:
**19:47**
